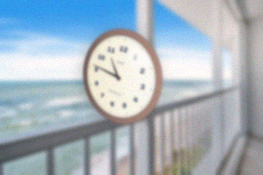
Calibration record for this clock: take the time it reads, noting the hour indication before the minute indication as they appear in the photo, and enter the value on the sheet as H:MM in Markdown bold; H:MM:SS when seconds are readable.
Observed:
**10:46**
